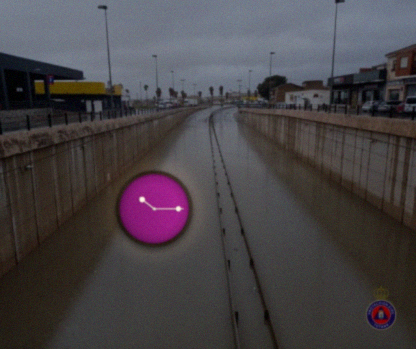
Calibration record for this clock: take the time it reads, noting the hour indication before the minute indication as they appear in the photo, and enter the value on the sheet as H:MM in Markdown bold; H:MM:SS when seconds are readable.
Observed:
**10:15**
